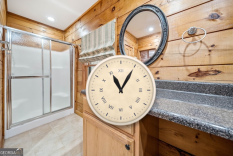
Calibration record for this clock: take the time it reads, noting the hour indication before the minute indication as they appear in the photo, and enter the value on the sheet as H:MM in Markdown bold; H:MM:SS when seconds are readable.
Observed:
**11:05**
